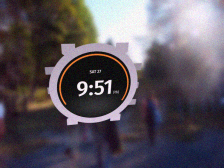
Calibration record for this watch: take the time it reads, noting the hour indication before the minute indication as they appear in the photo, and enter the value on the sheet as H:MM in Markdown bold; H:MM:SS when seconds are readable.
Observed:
**9:51**
